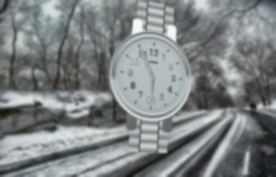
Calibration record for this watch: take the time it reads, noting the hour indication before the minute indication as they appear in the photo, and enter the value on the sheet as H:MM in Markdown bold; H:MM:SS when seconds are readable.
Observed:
**5:55**
